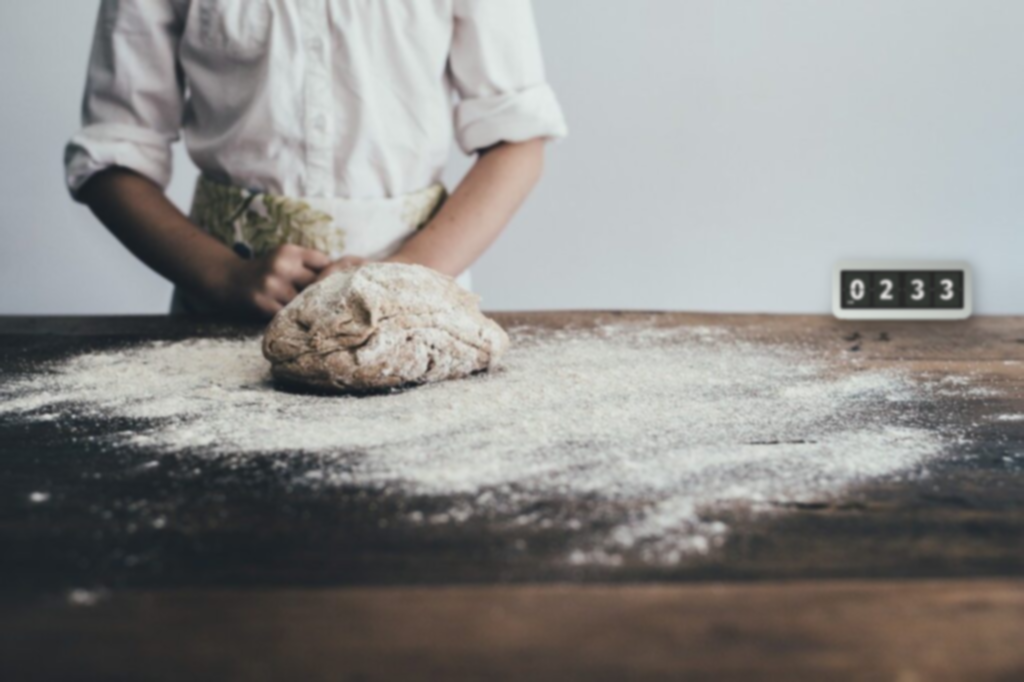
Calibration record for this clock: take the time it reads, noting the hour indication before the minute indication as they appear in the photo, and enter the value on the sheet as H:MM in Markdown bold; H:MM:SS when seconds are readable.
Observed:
**2:33**
